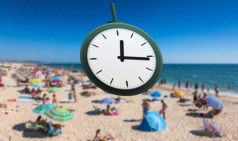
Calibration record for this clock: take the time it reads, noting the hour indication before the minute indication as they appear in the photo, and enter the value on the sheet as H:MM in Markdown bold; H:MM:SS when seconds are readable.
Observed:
**12:16**
